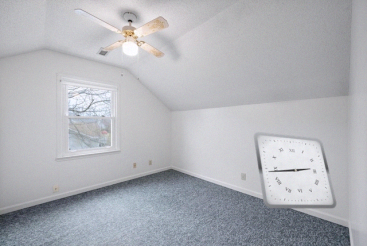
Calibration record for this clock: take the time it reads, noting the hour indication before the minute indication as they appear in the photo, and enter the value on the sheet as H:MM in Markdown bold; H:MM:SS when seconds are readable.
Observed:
**2:44**
